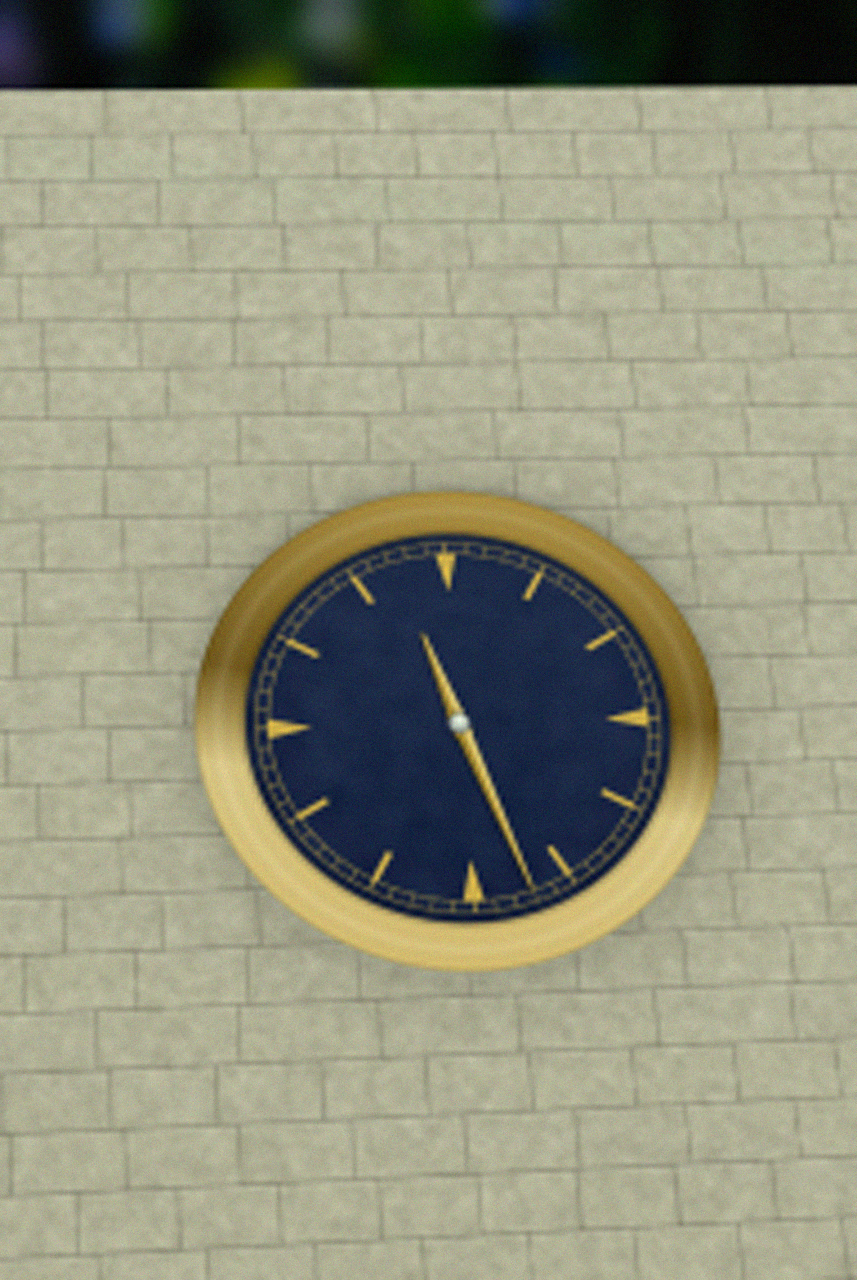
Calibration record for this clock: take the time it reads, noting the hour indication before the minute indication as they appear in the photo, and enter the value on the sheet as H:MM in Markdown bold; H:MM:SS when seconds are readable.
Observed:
**11:27**
